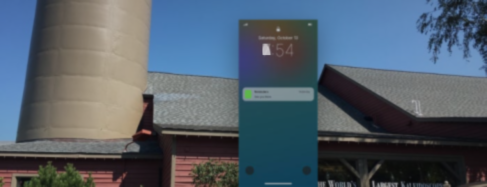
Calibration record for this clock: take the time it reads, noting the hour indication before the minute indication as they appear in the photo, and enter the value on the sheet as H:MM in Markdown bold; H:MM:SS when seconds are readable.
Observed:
**7:54**
